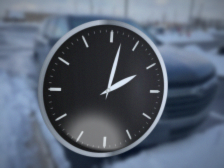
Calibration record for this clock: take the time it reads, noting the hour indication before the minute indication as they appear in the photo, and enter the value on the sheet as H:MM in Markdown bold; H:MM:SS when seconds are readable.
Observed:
**2:02**
